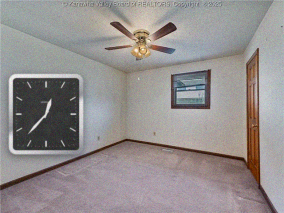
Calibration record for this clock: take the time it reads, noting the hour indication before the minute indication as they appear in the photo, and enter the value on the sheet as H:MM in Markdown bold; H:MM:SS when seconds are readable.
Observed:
**12:37**
